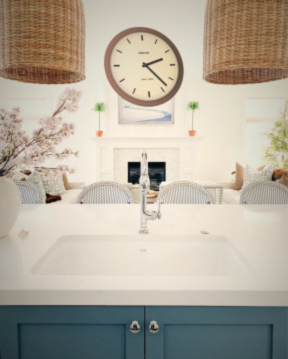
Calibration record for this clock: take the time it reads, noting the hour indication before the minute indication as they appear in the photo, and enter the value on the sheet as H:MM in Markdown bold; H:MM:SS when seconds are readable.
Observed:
**2:23**
